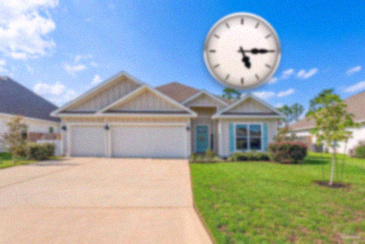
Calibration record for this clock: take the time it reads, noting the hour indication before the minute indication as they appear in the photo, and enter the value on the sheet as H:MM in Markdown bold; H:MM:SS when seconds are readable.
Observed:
**5:15**
